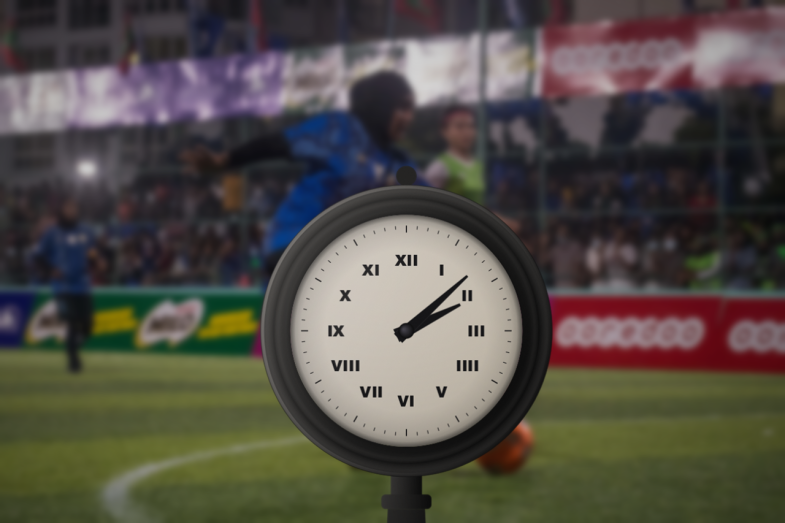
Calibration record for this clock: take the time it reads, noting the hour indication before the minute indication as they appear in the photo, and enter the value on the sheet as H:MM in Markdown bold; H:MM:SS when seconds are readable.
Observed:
**2:08**
